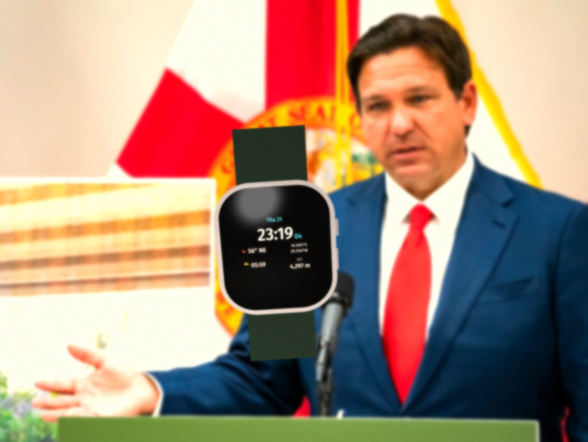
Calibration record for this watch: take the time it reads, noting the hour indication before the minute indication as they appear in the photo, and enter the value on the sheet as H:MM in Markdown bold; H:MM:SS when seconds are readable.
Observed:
**23:19**
